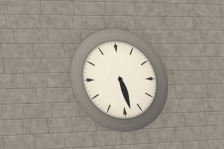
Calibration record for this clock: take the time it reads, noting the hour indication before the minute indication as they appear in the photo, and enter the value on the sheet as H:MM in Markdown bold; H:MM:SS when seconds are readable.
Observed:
**5:28**
